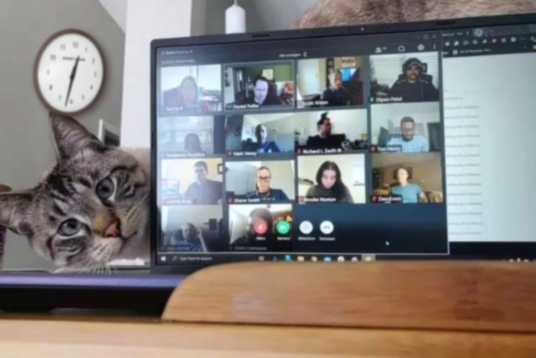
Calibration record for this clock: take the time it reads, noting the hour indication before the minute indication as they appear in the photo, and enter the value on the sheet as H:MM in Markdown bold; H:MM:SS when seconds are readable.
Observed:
**12:32**
